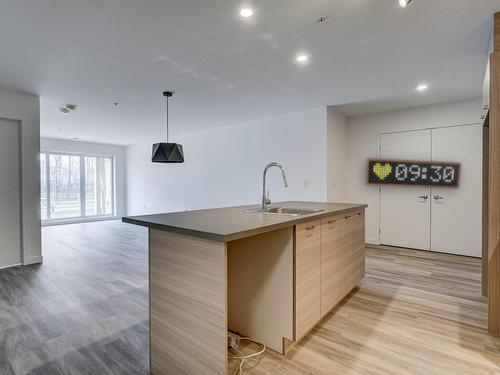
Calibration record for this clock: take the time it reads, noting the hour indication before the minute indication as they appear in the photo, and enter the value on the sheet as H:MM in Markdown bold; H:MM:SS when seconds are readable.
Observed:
**9:30**
